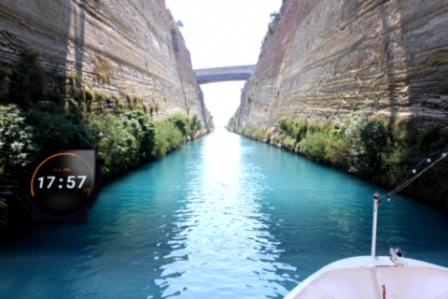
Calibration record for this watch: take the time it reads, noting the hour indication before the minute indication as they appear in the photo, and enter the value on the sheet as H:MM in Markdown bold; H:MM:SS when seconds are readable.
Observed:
**17:57**
